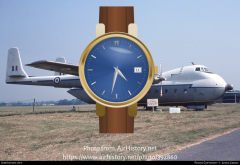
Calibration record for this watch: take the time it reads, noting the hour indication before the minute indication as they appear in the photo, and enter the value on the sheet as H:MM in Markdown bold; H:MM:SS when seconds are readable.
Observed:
**4:32**
